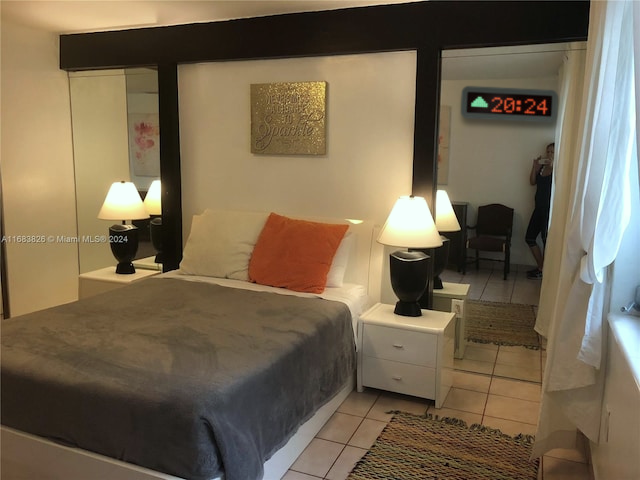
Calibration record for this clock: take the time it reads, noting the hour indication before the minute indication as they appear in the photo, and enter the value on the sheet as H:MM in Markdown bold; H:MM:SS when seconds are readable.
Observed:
**20:24**
